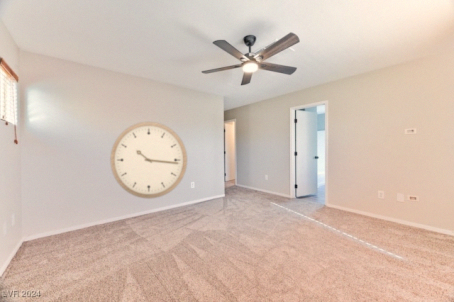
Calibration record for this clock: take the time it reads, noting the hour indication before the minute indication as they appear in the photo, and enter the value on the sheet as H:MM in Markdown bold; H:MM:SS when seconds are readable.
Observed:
**10:16**
